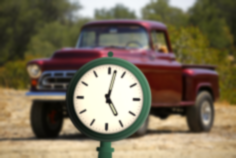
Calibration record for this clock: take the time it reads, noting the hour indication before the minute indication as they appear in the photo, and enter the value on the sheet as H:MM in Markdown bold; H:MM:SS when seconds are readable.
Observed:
**5:02**
